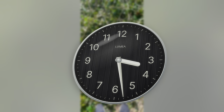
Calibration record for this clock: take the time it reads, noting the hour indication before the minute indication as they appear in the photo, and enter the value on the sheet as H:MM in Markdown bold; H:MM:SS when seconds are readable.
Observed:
**3:28**
